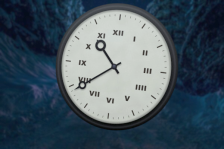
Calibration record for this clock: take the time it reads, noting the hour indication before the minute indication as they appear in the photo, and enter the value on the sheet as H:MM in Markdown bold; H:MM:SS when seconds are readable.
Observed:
**10:39**
